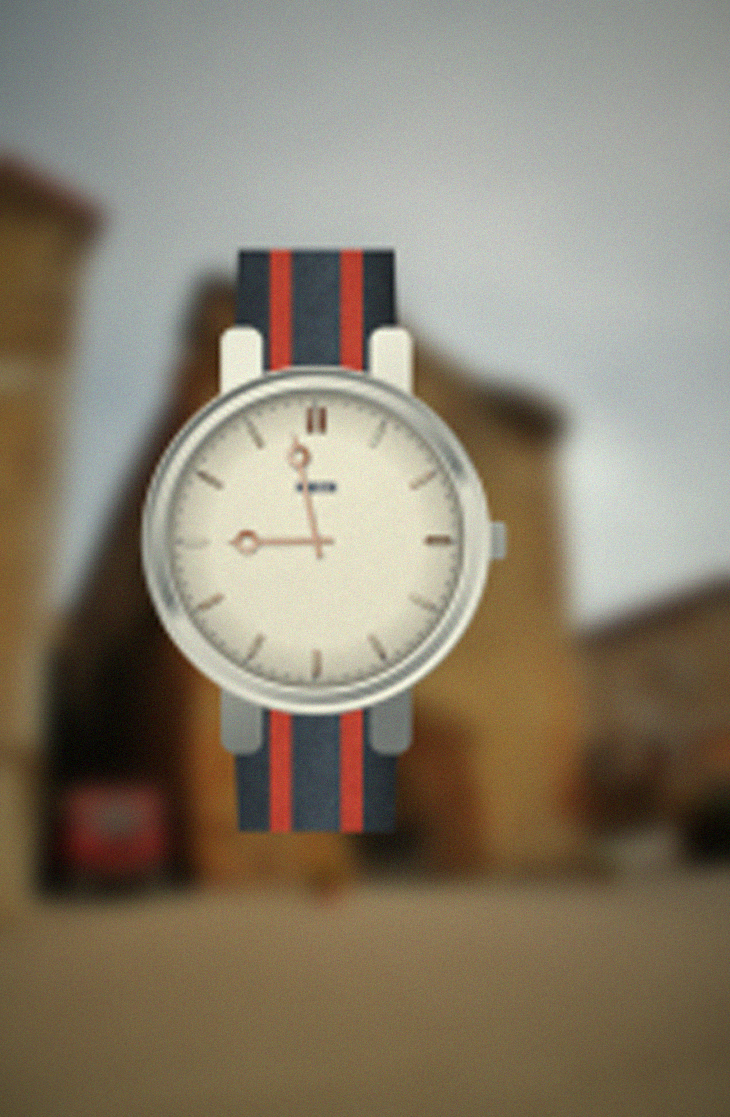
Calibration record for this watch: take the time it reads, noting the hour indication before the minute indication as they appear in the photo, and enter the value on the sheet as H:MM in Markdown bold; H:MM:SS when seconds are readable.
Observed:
**8:58**
